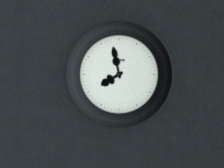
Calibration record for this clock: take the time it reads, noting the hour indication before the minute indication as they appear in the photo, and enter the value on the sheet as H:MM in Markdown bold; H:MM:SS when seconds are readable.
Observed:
**7:58**
